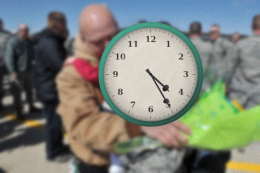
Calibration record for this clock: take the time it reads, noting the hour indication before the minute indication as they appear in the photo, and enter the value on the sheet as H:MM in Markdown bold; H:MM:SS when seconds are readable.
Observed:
**4:25**
